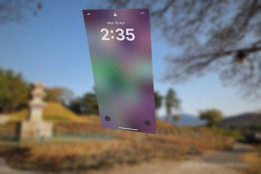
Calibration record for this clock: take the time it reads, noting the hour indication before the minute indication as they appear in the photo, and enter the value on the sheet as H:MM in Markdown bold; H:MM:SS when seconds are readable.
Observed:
**2:35**
